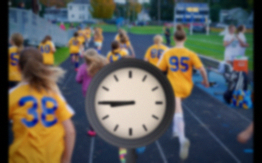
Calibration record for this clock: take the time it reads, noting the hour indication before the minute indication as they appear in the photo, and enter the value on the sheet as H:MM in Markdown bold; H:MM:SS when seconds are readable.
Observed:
**8:45**
